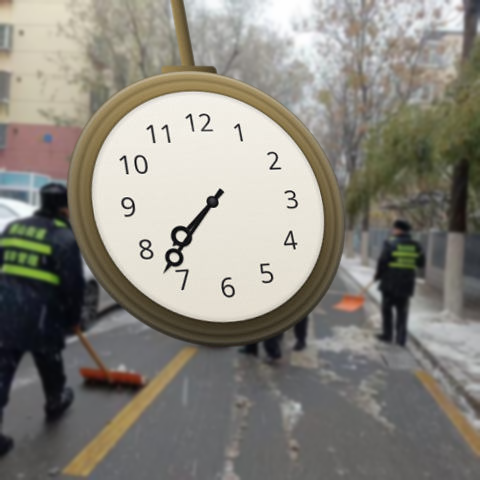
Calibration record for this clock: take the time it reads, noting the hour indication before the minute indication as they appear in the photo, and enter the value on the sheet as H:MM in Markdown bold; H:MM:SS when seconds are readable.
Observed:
**7:37**
